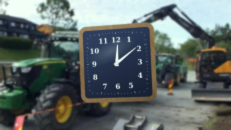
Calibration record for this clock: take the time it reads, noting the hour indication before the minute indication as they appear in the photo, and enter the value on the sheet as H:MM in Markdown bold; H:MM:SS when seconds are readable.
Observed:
**12:09**
